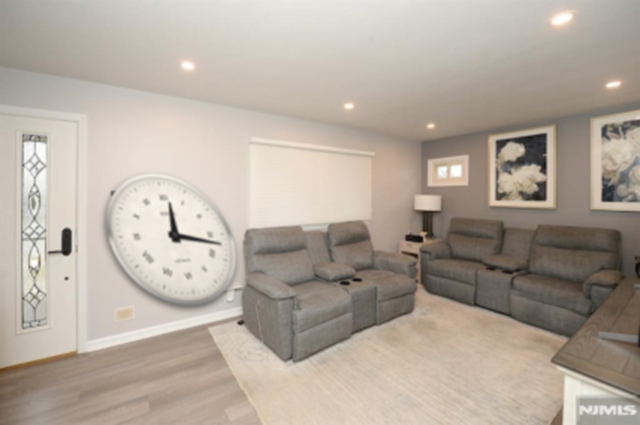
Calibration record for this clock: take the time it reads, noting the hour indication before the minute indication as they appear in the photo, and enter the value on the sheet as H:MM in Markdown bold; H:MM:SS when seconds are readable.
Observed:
**12:17**
